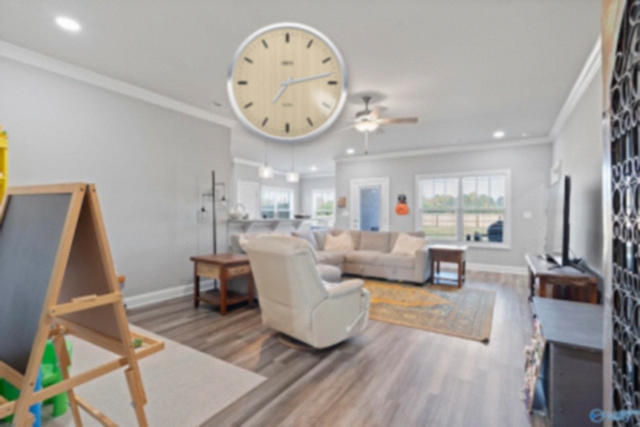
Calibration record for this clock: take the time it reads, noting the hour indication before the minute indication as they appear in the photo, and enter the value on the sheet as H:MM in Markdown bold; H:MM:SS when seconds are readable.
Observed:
**7:13**
